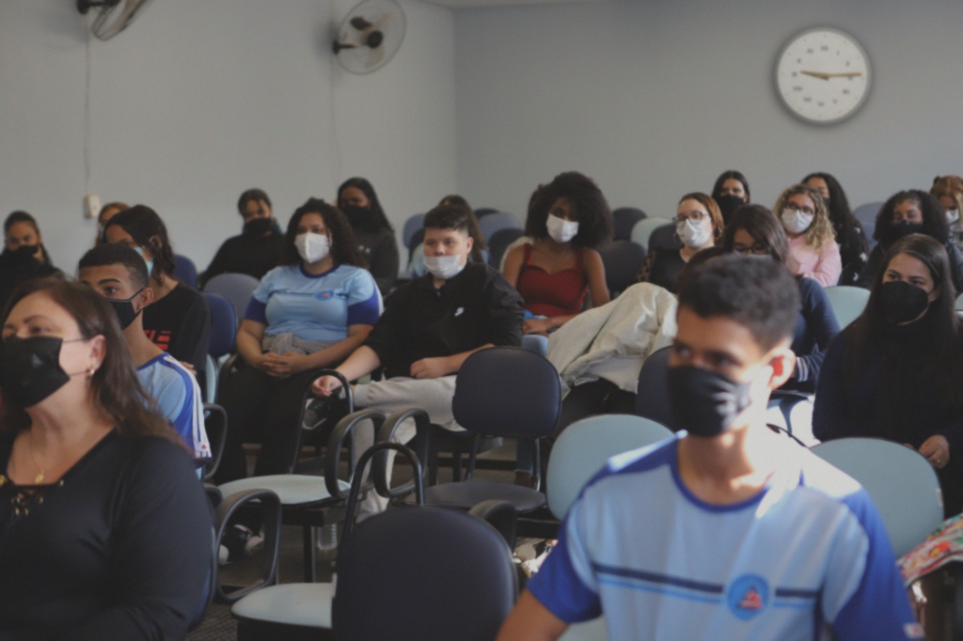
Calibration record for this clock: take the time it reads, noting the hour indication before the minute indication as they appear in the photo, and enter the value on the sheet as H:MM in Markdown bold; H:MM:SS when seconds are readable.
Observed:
**9:14**
